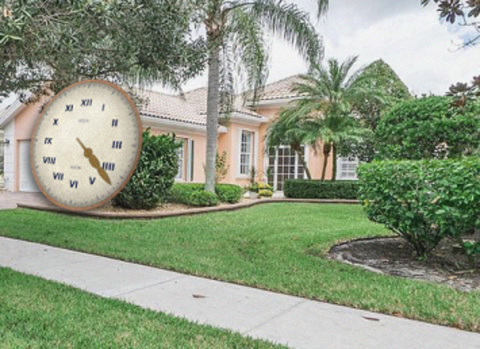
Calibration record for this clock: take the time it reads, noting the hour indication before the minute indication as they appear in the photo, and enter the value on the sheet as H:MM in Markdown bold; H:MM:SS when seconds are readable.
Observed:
**4:22**
